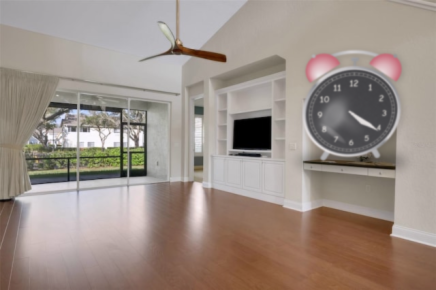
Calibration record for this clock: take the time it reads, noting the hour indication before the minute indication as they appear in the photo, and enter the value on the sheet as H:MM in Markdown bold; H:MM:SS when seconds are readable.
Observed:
**4:21**
